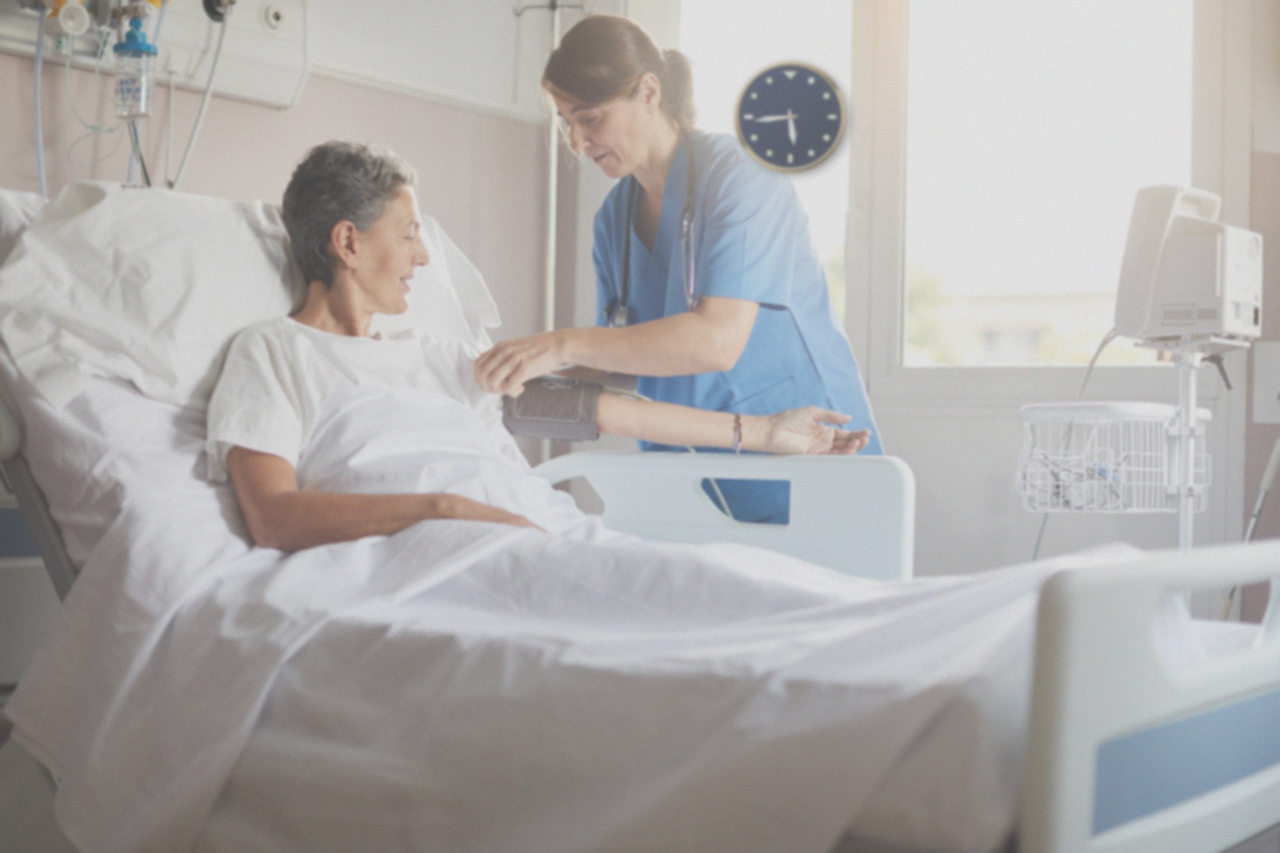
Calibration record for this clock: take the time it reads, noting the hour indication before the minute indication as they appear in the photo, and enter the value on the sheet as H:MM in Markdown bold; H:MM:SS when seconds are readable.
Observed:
**5:44**
